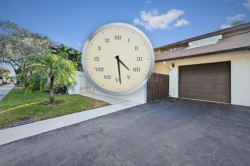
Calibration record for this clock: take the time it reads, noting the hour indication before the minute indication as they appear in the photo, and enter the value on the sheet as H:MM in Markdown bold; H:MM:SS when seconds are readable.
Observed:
**4:29**
